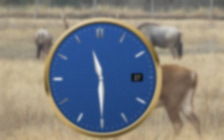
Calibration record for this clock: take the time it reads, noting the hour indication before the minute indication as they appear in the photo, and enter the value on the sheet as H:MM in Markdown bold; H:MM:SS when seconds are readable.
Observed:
**11:30**
